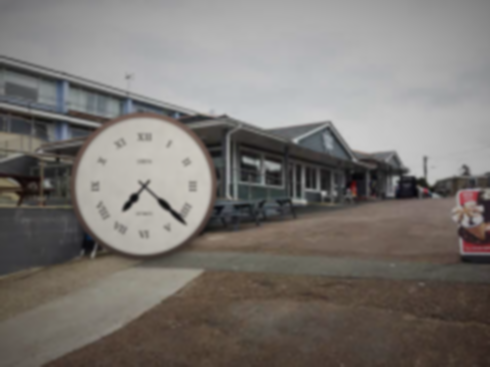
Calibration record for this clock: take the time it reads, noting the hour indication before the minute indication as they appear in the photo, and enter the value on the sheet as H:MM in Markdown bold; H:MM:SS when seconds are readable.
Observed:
**7:22**
